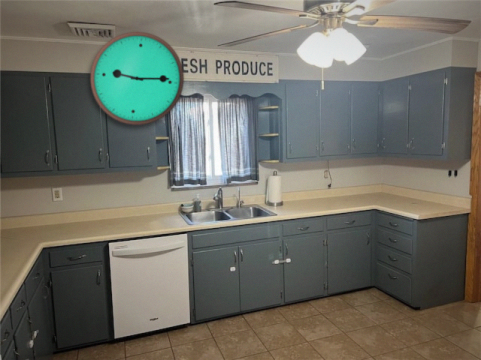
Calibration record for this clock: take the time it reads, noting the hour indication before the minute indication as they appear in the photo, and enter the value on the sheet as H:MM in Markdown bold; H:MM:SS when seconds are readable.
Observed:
**9:14**
